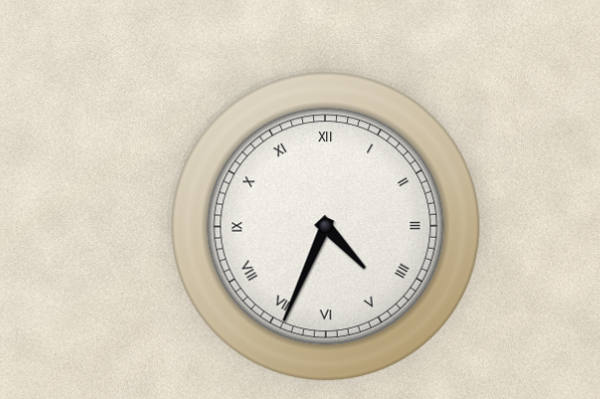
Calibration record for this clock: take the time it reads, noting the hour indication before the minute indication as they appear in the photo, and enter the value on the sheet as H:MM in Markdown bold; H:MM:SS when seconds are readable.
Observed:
**4:34**
